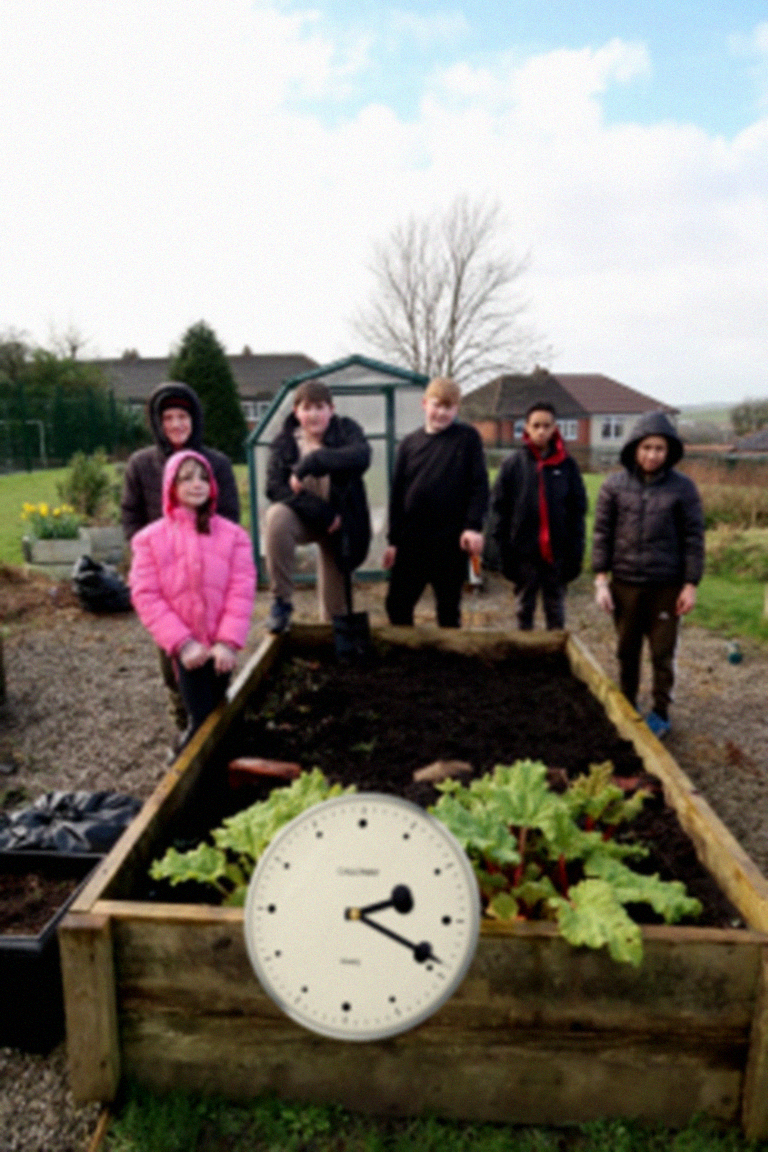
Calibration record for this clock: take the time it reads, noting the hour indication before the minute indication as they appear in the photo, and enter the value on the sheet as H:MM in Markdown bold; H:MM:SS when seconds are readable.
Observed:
**2:19**
